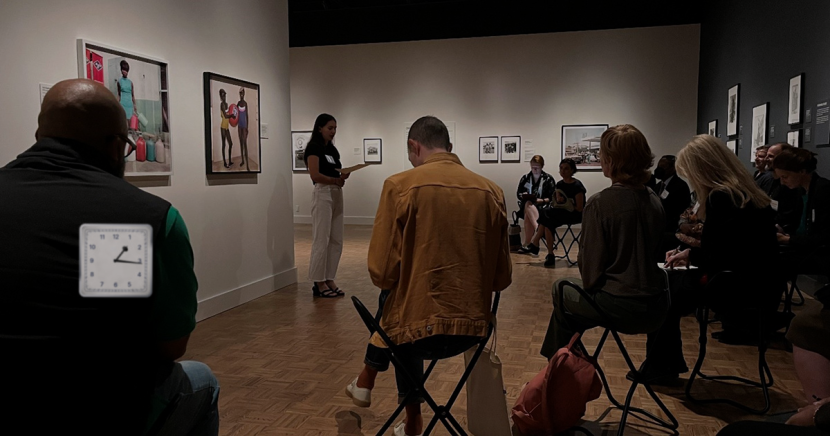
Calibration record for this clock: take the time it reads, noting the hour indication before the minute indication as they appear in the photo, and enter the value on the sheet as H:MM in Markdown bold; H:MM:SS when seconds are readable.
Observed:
**1:16**
